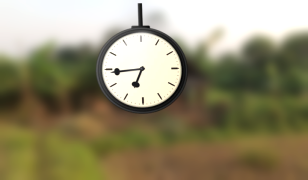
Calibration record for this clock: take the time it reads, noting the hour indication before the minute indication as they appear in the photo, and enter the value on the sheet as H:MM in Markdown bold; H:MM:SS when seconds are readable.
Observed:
**6:44**
